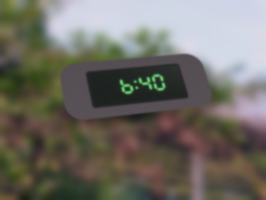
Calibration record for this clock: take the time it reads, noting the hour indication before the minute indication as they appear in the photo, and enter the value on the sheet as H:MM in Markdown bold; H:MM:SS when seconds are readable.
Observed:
**6:40**
